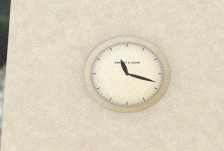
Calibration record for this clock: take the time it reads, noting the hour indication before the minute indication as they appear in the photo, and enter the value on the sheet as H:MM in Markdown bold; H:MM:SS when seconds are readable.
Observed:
**11:18**
